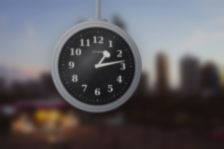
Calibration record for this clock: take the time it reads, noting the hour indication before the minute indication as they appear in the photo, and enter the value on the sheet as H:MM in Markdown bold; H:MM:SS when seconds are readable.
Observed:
**1:13**
